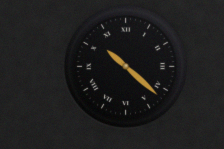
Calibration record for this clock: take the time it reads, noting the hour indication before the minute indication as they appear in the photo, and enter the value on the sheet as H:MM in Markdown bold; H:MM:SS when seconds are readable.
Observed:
**10:22**
